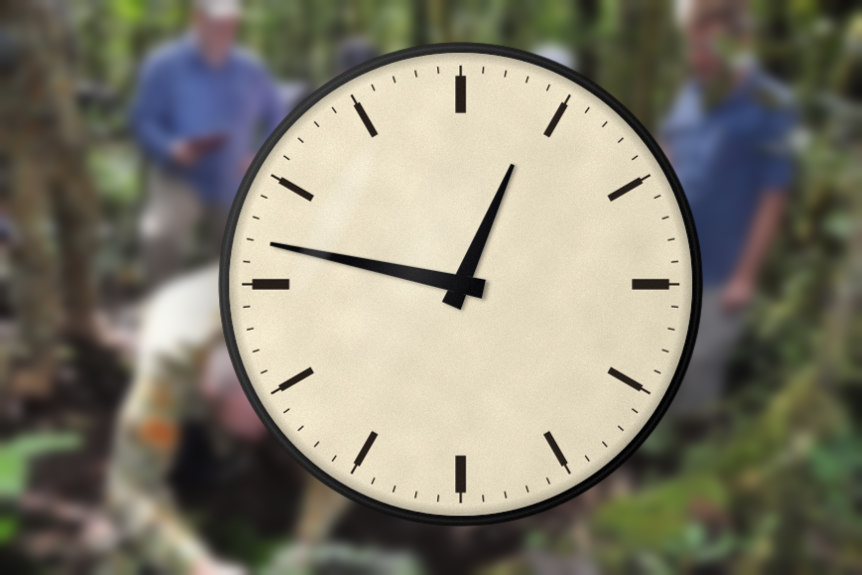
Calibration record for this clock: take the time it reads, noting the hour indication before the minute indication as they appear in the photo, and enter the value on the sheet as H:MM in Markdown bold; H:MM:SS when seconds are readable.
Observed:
**12:47**
